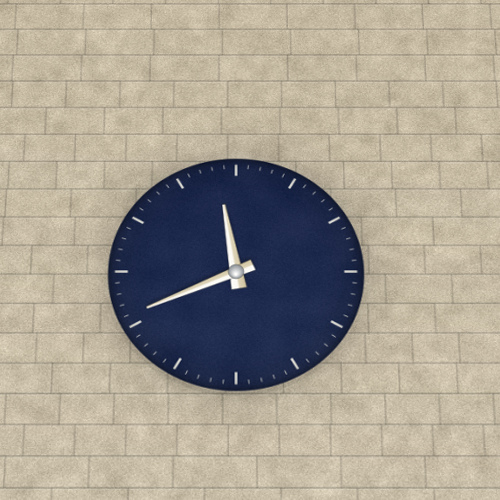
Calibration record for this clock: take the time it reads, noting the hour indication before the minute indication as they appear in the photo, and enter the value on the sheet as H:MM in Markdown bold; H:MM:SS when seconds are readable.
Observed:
**11:41**
